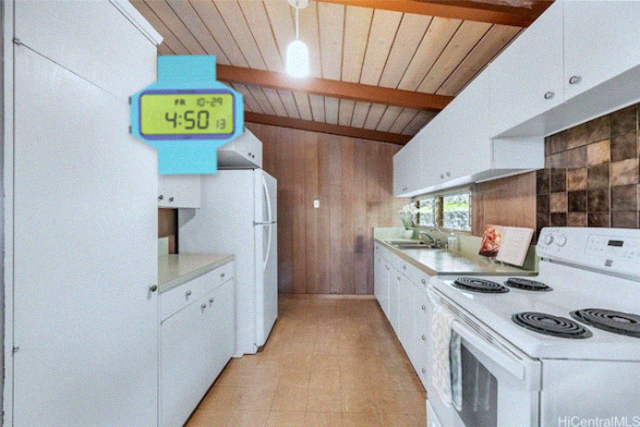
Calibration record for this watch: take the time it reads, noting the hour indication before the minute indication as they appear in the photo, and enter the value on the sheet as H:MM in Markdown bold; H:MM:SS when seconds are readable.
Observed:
**4:50**
